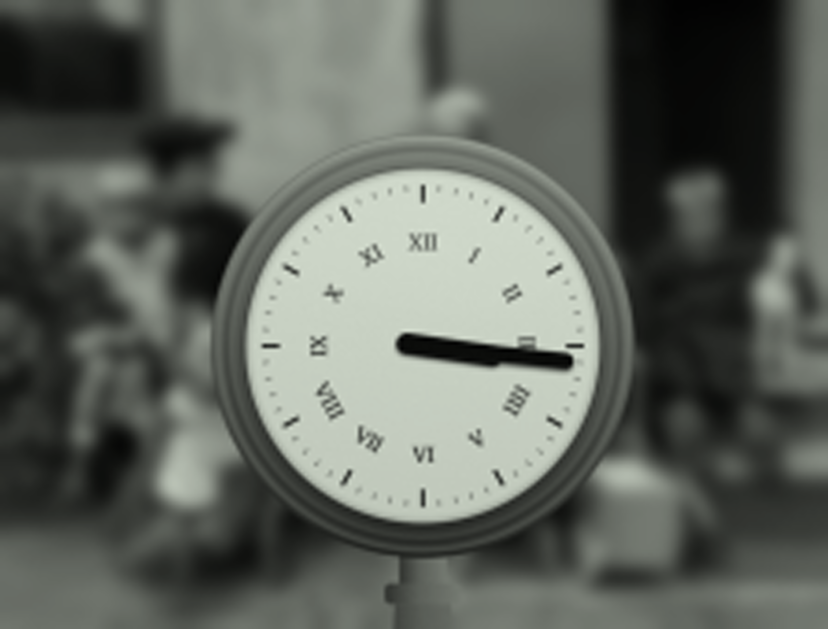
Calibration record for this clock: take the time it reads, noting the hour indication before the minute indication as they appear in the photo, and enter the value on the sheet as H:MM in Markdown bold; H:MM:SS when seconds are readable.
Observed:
**3:16**
